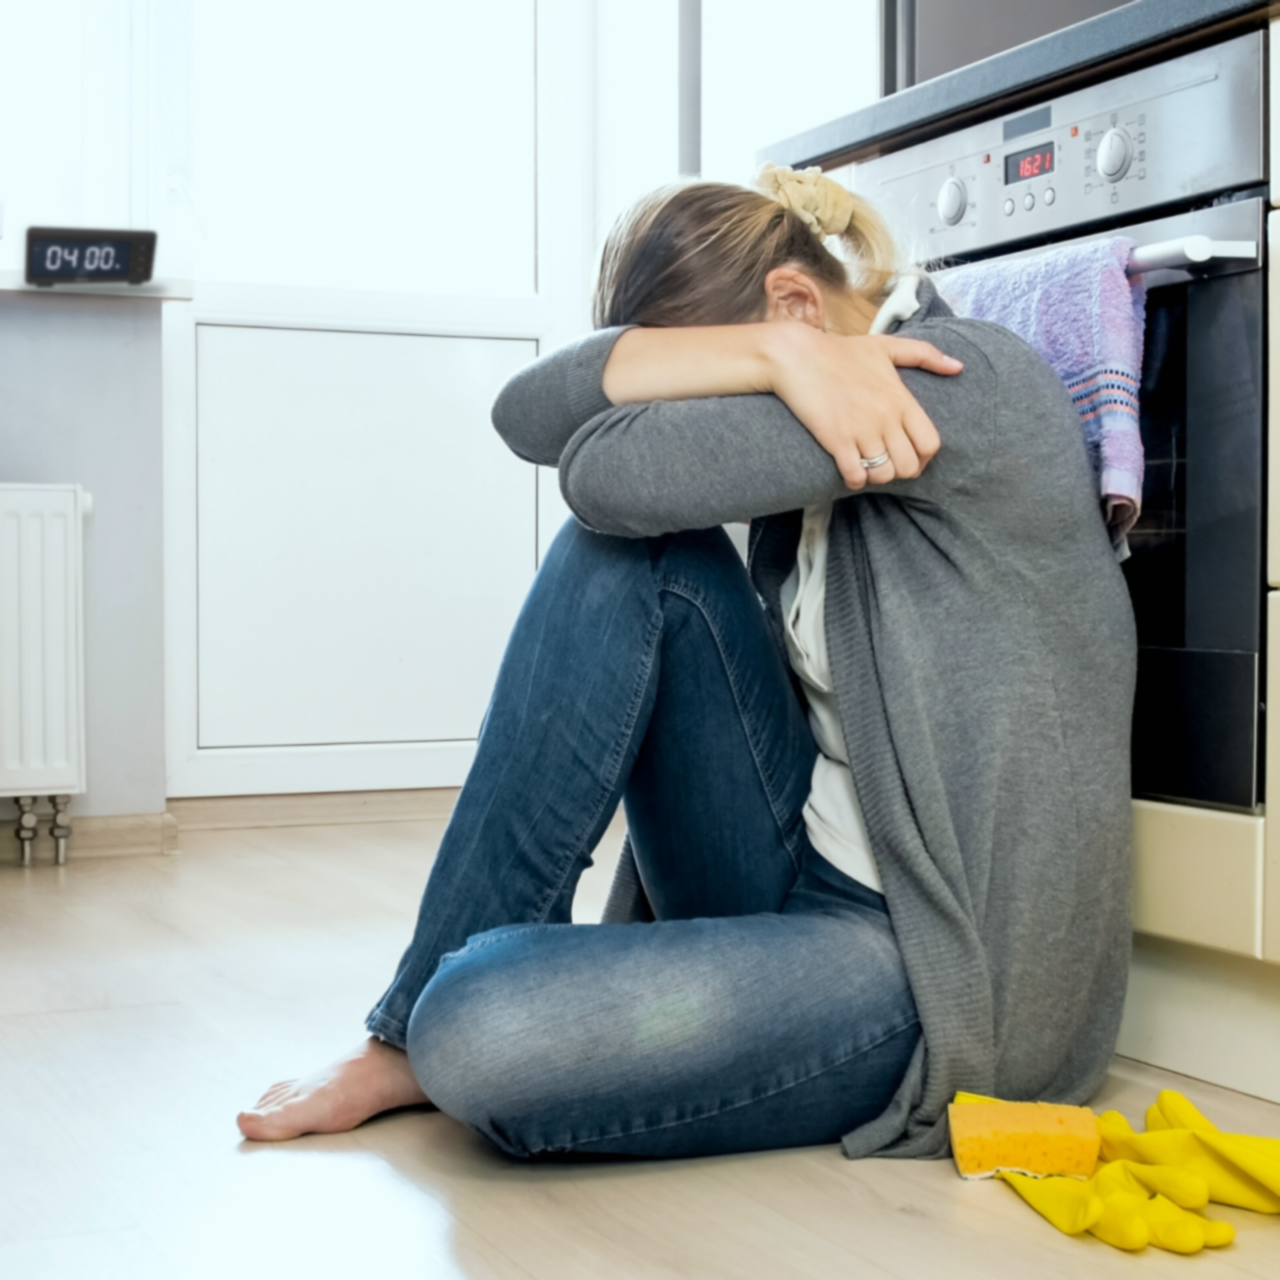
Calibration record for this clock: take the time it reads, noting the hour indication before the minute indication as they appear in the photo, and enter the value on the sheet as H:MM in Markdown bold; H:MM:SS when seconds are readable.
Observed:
**4:00**
